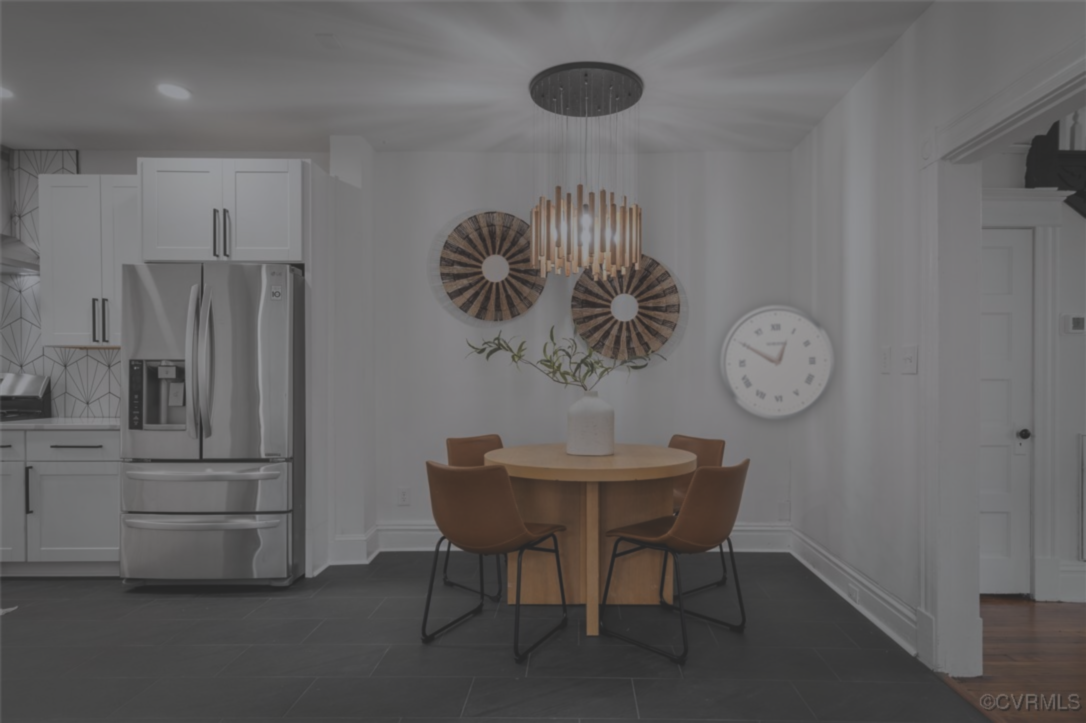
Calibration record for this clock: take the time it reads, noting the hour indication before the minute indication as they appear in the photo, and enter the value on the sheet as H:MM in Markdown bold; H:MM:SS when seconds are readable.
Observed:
**12:50**
